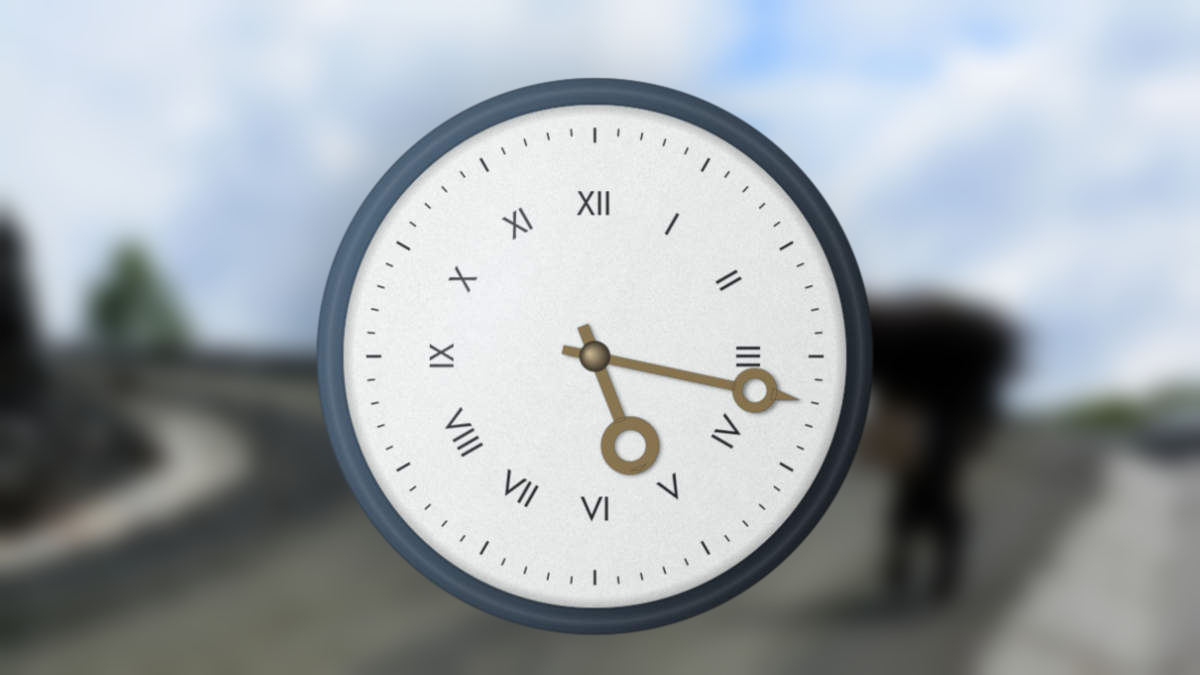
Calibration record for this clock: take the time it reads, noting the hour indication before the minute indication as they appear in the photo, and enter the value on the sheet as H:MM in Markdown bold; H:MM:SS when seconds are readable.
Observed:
**5:17**
